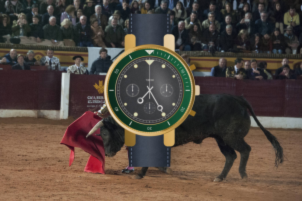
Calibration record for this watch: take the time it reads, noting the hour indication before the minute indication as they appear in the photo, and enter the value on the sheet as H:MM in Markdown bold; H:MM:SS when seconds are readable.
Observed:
**7:25**
